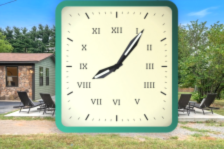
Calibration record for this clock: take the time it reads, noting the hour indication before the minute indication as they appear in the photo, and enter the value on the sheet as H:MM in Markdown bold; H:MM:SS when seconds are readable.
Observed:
**8:06**
